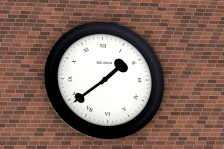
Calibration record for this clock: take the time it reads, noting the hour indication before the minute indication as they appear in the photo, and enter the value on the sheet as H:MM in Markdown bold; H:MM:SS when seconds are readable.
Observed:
**1:39**
